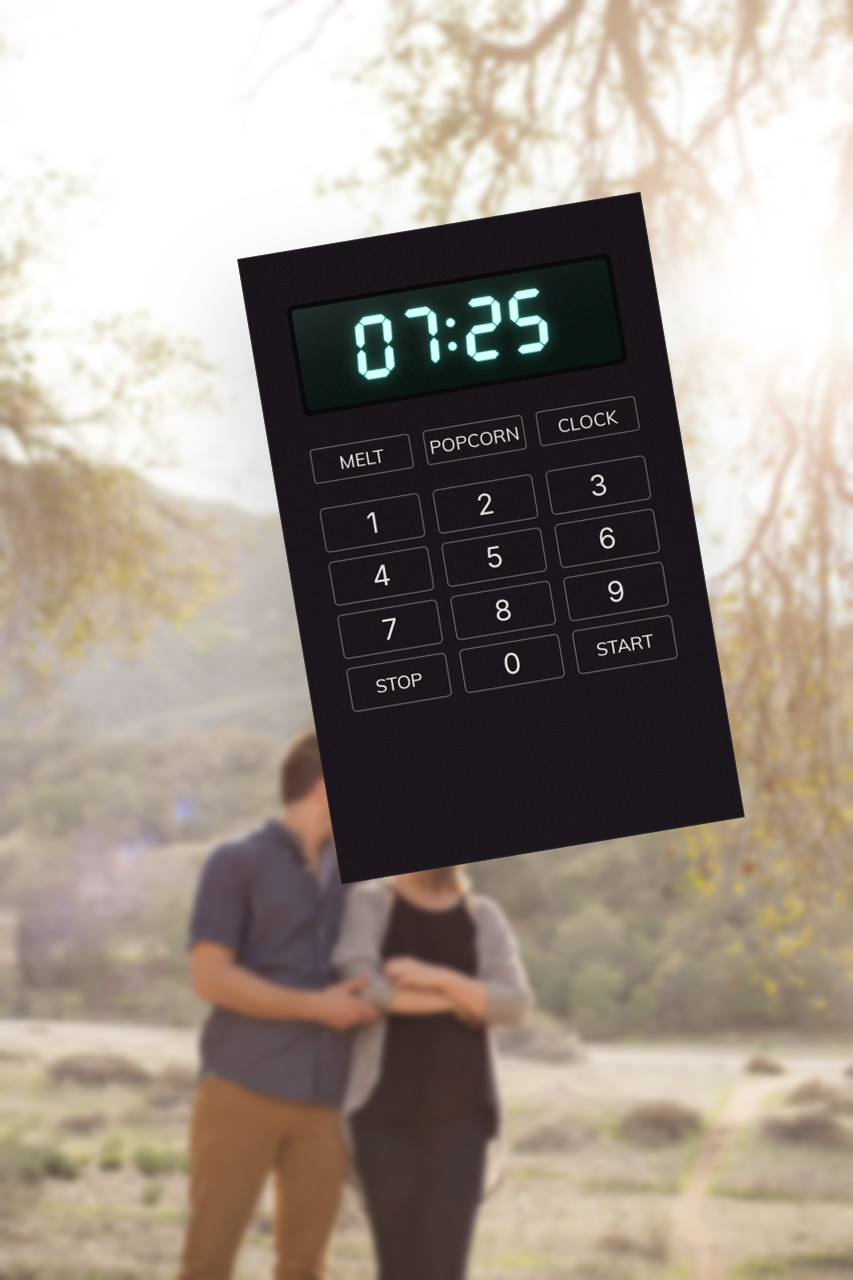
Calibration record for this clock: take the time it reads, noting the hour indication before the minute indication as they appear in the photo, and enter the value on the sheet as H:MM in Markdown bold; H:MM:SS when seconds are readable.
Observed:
**7:25**
